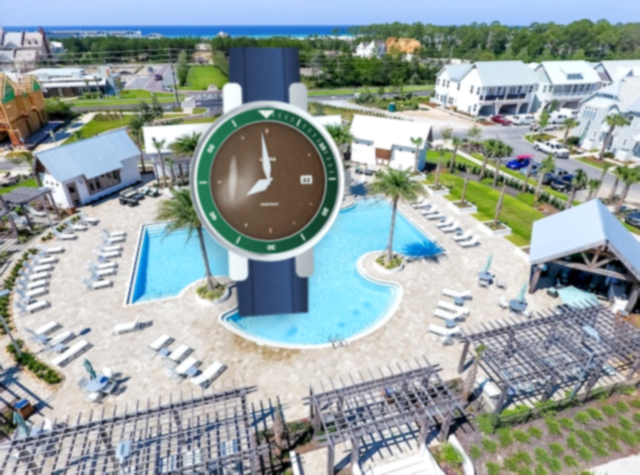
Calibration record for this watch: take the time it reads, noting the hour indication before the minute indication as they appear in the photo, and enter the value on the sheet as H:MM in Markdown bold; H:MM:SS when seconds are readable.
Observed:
**7:59**
